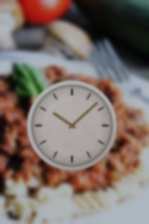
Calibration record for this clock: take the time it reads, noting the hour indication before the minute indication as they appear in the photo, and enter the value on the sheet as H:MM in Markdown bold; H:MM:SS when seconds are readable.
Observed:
**10:08**
